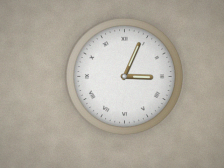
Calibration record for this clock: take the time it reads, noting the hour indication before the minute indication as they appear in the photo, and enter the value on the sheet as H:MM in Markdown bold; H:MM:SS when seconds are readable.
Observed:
**3:04**
